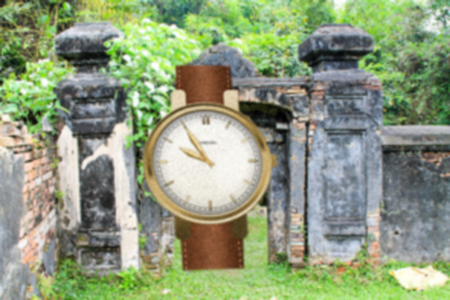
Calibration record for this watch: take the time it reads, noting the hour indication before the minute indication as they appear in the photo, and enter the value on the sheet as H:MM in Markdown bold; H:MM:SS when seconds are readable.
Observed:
**9:55**
